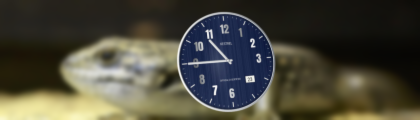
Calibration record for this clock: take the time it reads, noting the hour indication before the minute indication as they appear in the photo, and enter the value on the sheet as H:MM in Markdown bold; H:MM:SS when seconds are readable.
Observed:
**10:45**
